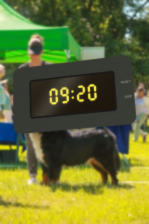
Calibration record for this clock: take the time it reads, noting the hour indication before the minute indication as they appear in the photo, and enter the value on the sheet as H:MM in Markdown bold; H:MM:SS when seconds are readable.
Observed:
**9:20**
